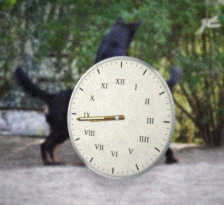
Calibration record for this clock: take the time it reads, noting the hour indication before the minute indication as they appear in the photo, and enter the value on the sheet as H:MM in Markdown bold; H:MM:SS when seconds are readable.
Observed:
**8:44**
